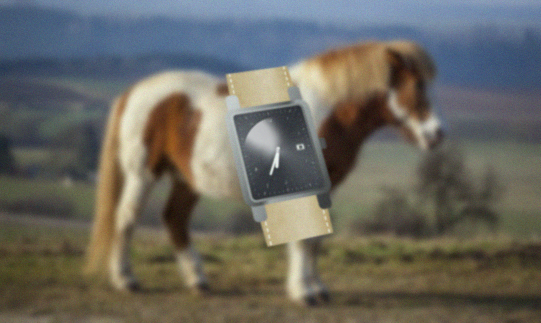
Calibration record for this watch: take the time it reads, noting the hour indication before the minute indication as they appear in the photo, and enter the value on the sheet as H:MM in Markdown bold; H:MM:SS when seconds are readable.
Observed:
**6:35**
